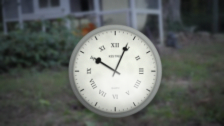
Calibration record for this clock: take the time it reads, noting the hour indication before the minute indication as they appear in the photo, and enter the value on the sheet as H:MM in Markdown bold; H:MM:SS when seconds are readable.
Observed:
**10:04**
